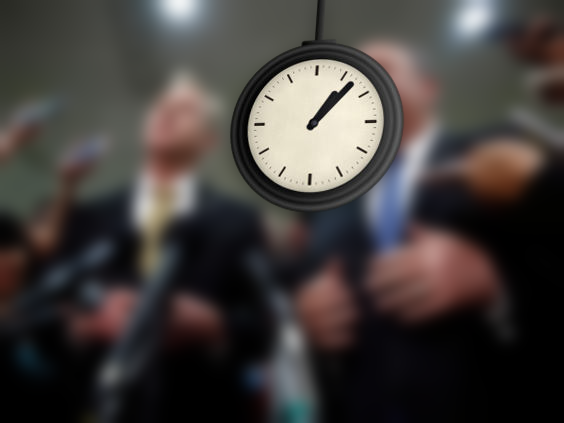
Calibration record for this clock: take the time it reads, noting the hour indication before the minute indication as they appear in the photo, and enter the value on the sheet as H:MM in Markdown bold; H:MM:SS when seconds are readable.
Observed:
**1:07**
